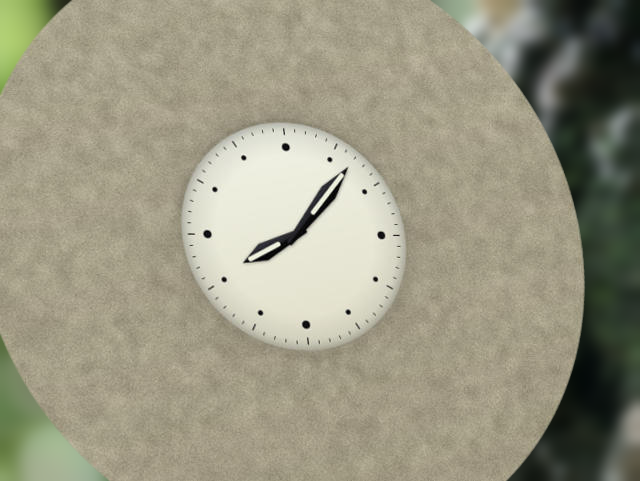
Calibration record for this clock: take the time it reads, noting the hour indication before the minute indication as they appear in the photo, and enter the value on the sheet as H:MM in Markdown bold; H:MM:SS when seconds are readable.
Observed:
**8:07**
